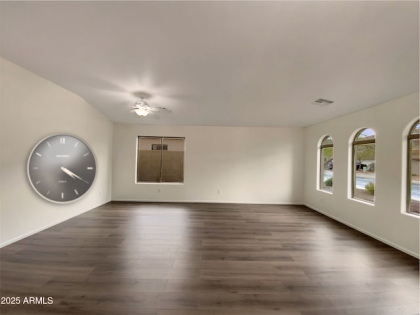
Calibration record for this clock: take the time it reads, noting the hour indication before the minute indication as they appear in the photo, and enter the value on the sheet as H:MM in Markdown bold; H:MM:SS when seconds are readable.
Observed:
**4:20**
